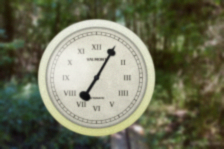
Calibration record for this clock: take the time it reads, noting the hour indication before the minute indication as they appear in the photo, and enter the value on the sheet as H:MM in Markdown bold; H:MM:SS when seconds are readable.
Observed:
**7:05**
